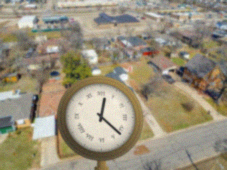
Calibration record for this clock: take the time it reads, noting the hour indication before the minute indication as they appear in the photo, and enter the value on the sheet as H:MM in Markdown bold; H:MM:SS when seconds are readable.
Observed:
**12:22**
